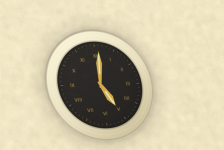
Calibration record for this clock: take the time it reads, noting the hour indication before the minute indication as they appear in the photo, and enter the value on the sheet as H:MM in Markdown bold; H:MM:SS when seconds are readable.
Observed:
**5:01**
